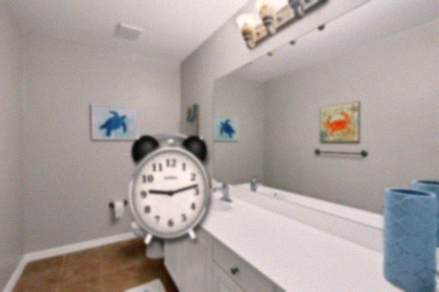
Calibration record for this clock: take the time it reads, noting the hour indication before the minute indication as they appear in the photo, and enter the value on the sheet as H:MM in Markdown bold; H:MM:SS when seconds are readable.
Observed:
**9:13**
